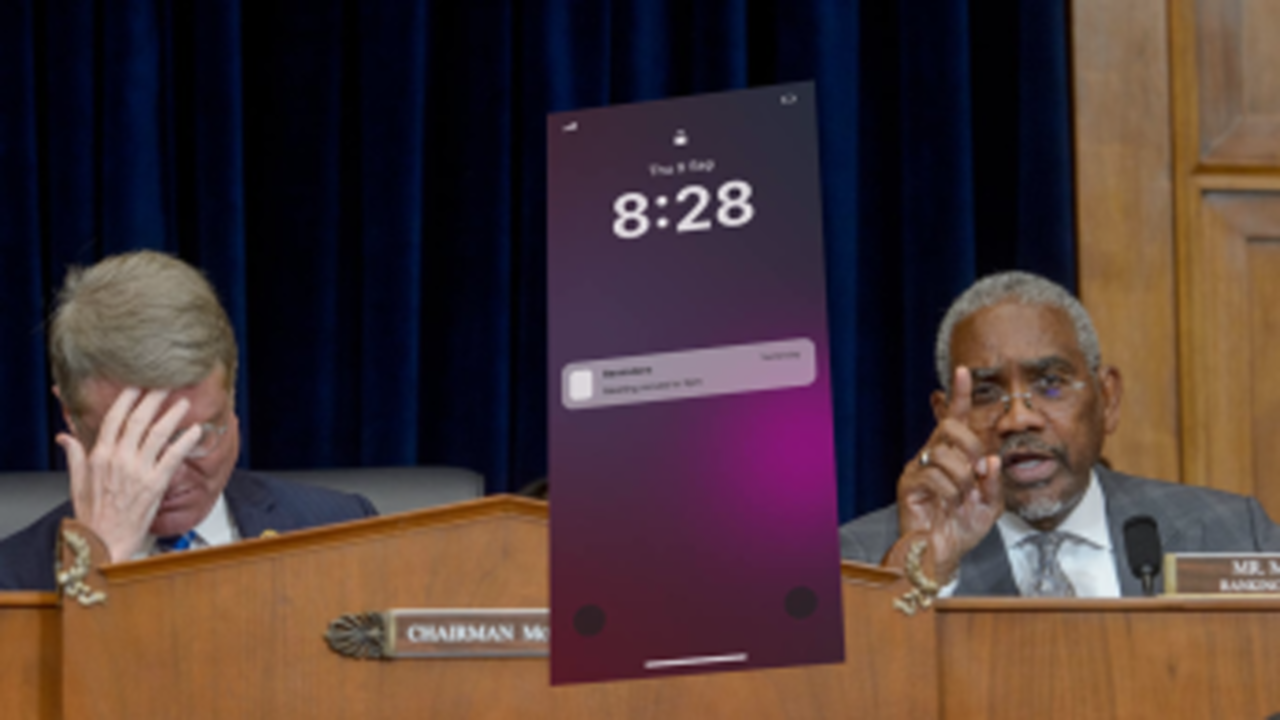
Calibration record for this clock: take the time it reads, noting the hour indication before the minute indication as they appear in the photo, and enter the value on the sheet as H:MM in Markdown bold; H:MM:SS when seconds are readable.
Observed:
**8:28**
